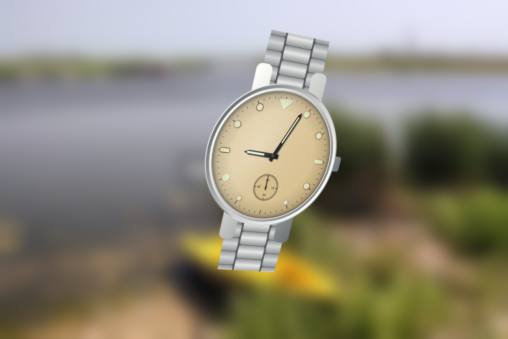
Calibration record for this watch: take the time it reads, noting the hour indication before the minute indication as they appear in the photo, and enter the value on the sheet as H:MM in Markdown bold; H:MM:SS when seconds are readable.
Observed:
**9:04**
